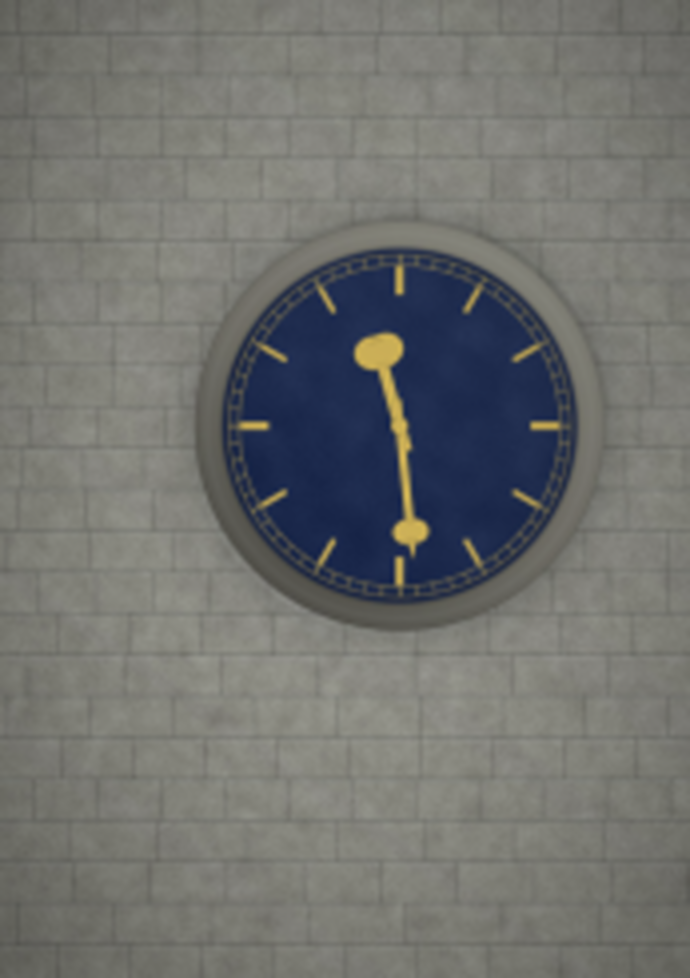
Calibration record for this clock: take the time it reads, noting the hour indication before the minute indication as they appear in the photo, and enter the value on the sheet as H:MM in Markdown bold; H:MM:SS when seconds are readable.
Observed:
**11:29**
